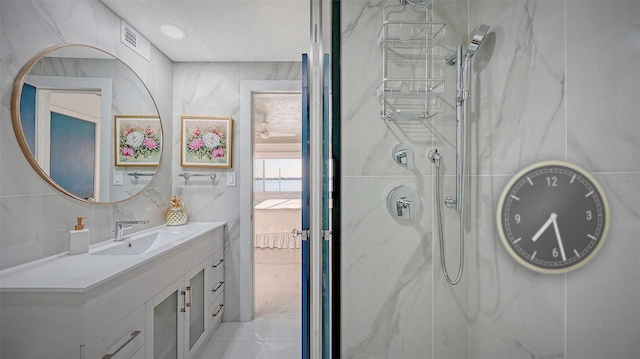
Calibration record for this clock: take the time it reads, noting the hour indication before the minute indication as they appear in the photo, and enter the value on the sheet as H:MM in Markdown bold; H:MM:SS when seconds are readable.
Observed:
**7:28**
